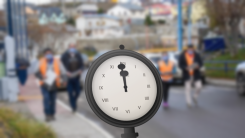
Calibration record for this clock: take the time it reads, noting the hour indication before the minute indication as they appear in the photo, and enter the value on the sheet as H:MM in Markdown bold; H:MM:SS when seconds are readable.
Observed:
**11:59**
